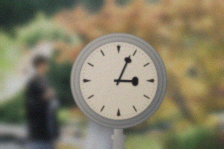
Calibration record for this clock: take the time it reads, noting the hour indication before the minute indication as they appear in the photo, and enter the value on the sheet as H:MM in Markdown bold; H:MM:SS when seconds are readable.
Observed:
**3:04**
